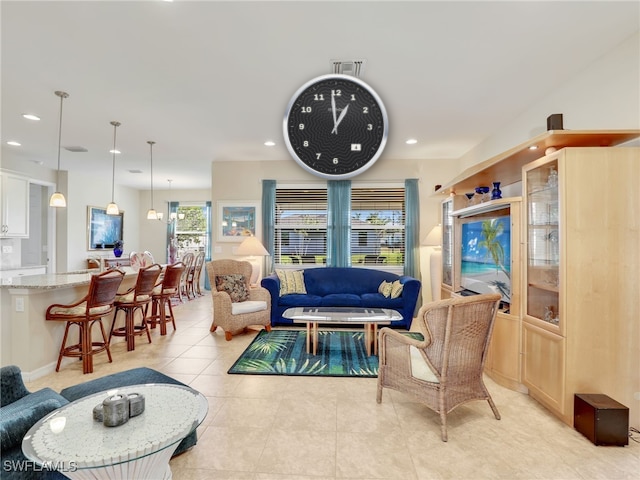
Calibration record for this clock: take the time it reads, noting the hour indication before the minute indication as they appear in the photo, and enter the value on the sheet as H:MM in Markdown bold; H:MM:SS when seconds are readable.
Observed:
**12:59**
